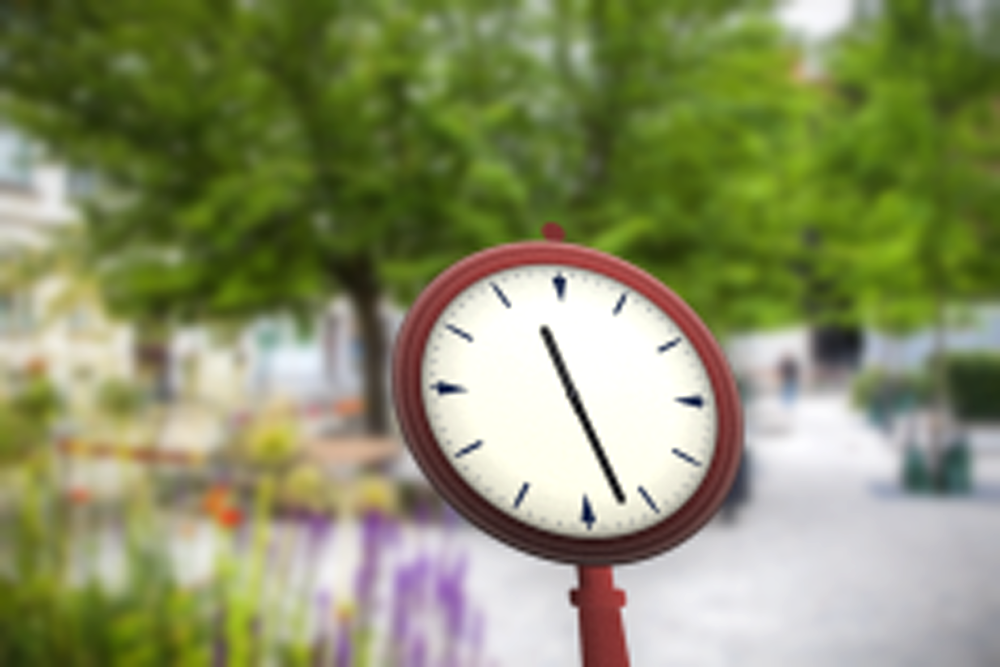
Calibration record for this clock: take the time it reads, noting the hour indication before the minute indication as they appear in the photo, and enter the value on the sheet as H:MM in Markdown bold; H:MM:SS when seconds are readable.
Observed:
**11:27**
